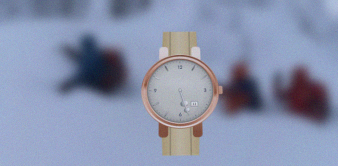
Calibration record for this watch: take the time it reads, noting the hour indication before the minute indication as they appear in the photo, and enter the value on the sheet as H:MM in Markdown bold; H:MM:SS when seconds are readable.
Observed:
**5:27**
